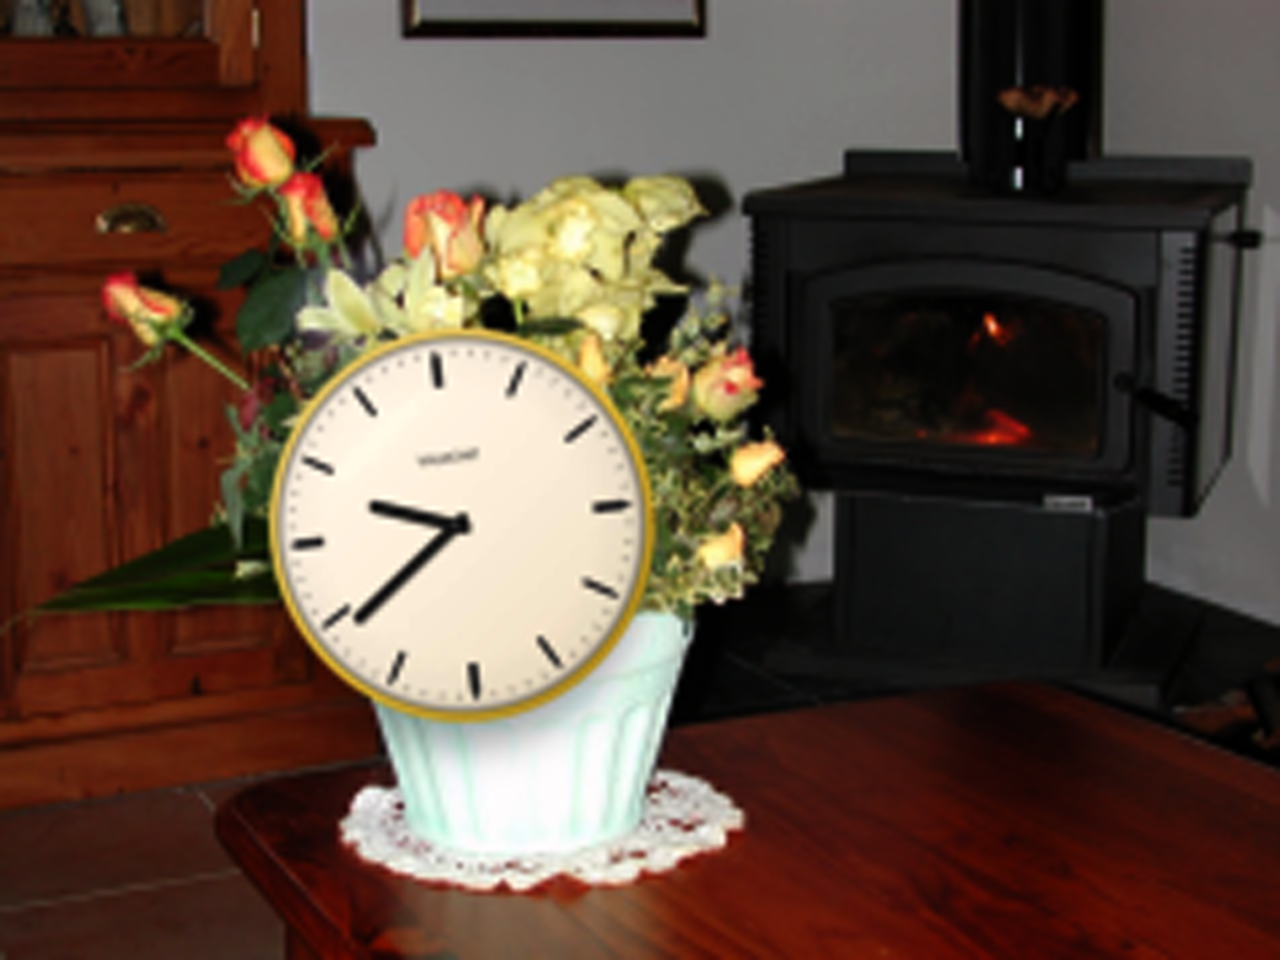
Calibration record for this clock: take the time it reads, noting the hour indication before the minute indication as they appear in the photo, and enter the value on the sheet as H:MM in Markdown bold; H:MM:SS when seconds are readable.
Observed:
**9:39**
